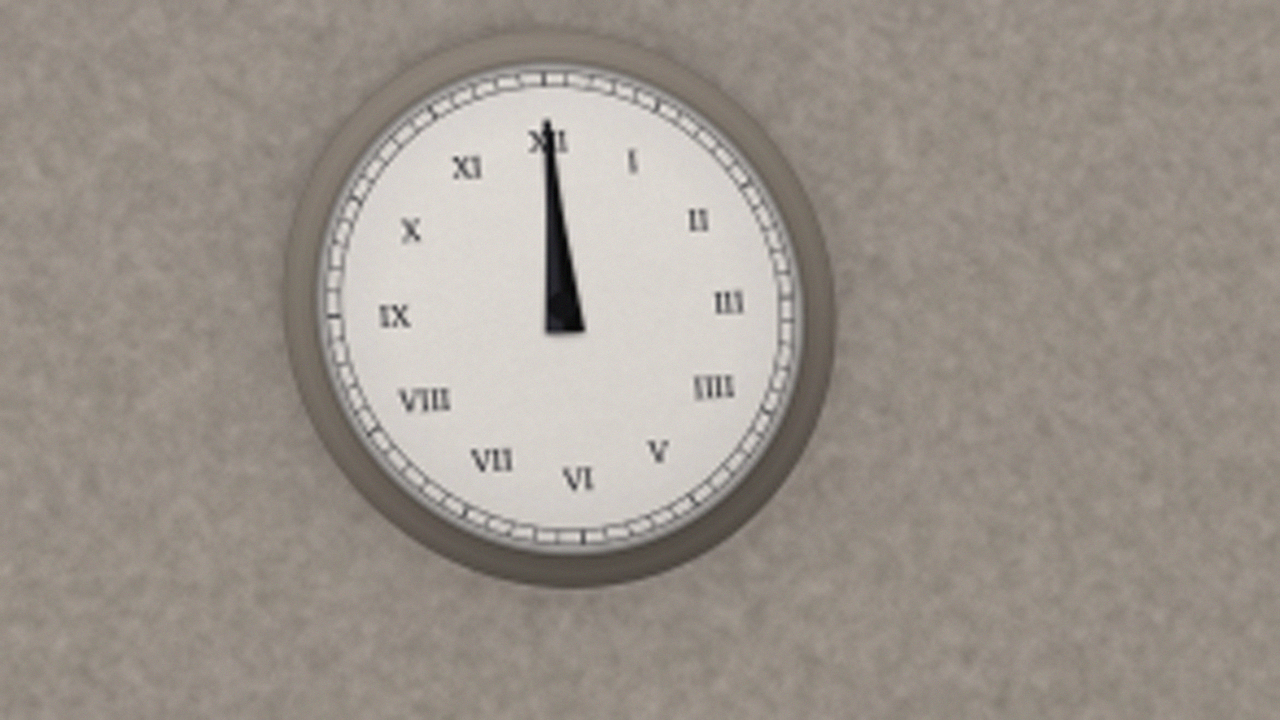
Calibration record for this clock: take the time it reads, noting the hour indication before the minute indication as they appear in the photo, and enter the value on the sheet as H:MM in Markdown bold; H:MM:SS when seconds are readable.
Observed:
**12:00**
